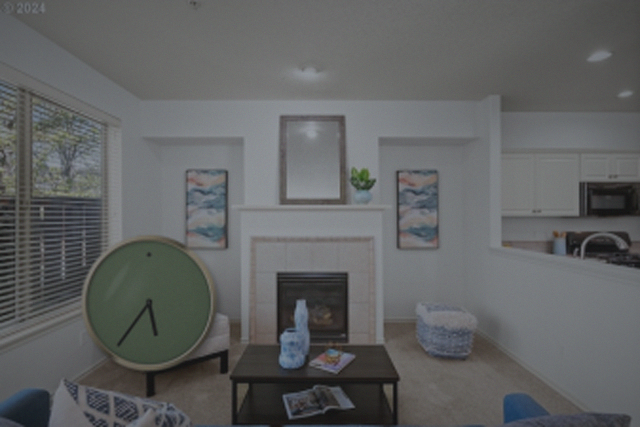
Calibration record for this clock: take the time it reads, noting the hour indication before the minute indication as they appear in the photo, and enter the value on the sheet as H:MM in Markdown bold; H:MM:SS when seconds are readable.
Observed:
**5:36**
